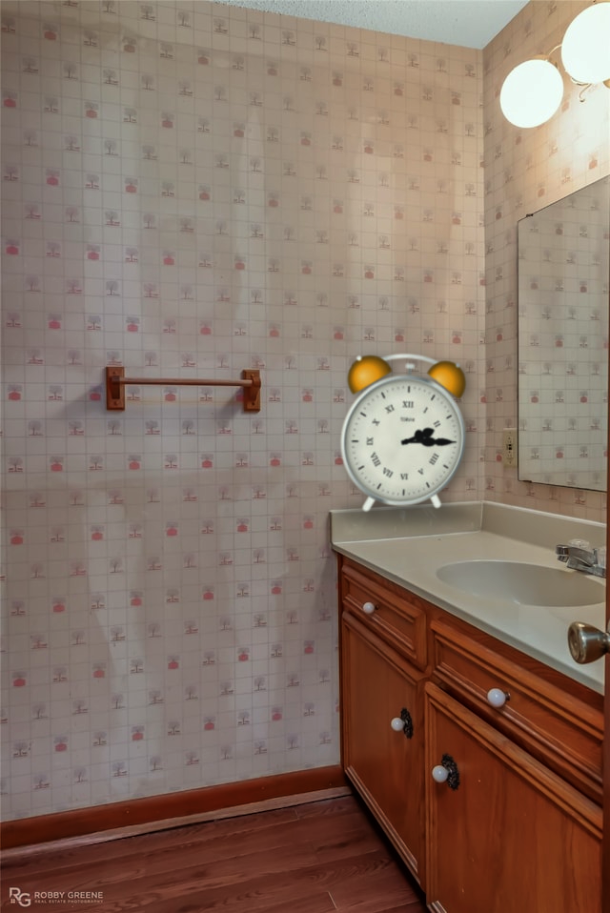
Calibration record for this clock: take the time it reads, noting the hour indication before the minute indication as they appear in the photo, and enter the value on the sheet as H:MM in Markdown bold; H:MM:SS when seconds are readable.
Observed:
**2:15**
